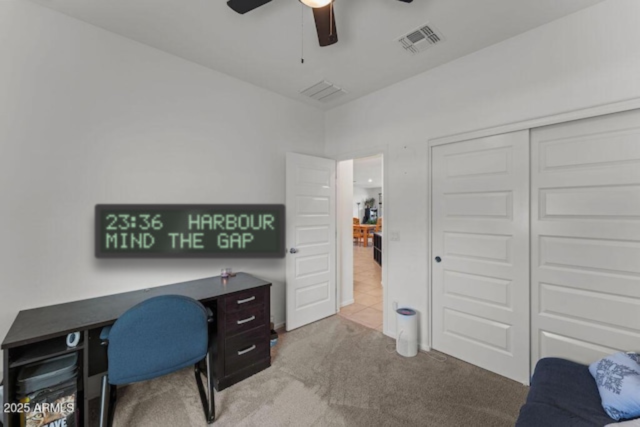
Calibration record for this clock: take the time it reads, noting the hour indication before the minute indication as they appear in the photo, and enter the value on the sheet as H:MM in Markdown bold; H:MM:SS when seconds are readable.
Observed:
**23:36**
